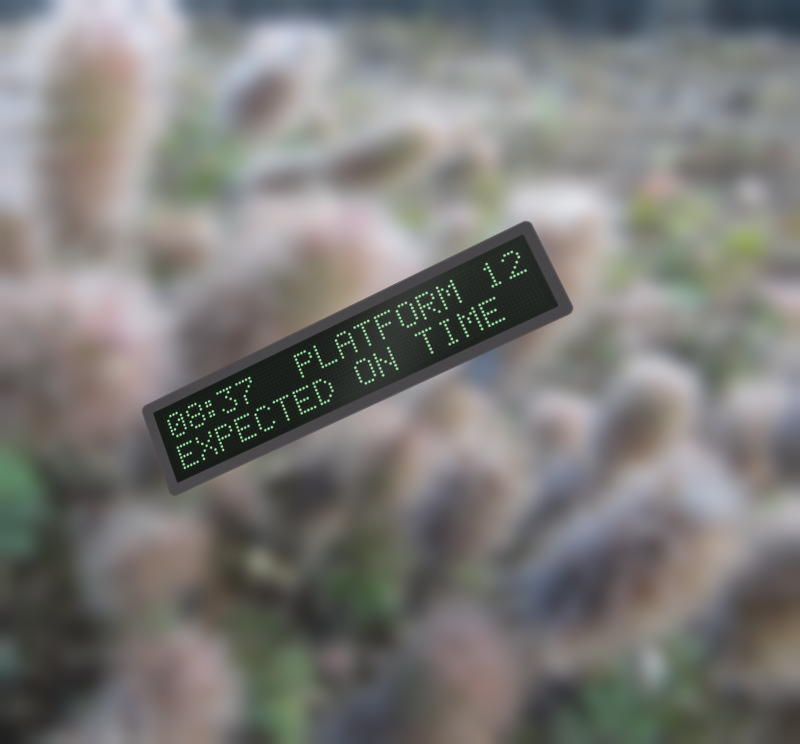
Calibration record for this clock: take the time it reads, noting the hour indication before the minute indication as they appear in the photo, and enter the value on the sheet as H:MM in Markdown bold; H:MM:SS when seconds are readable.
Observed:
**8:37**
